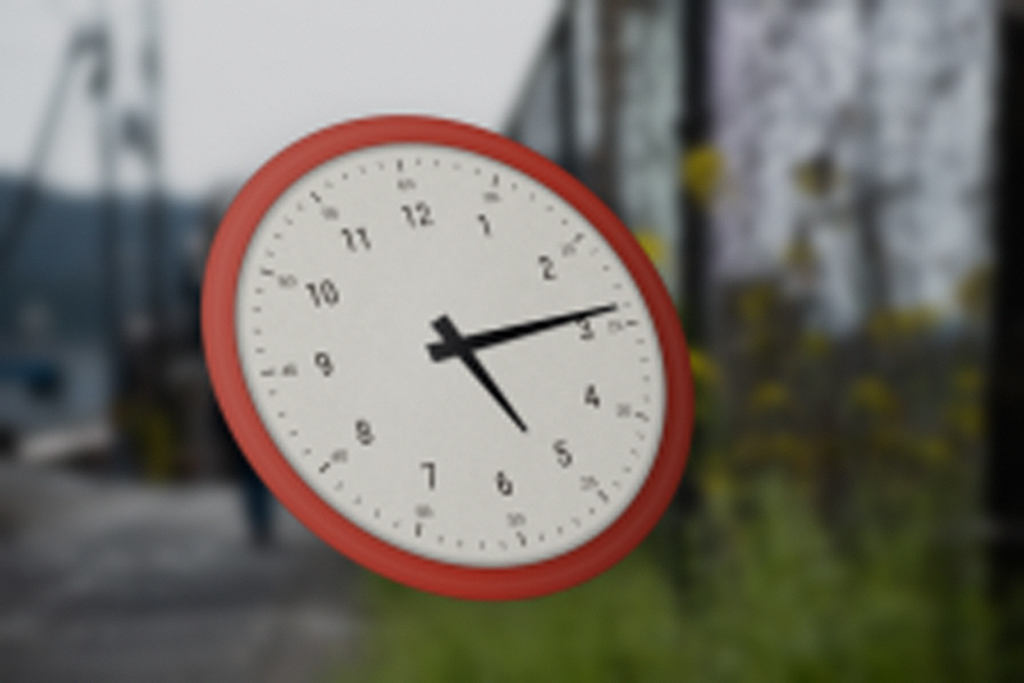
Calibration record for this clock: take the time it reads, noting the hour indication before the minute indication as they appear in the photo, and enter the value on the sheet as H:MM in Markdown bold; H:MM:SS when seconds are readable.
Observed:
**5:14**
